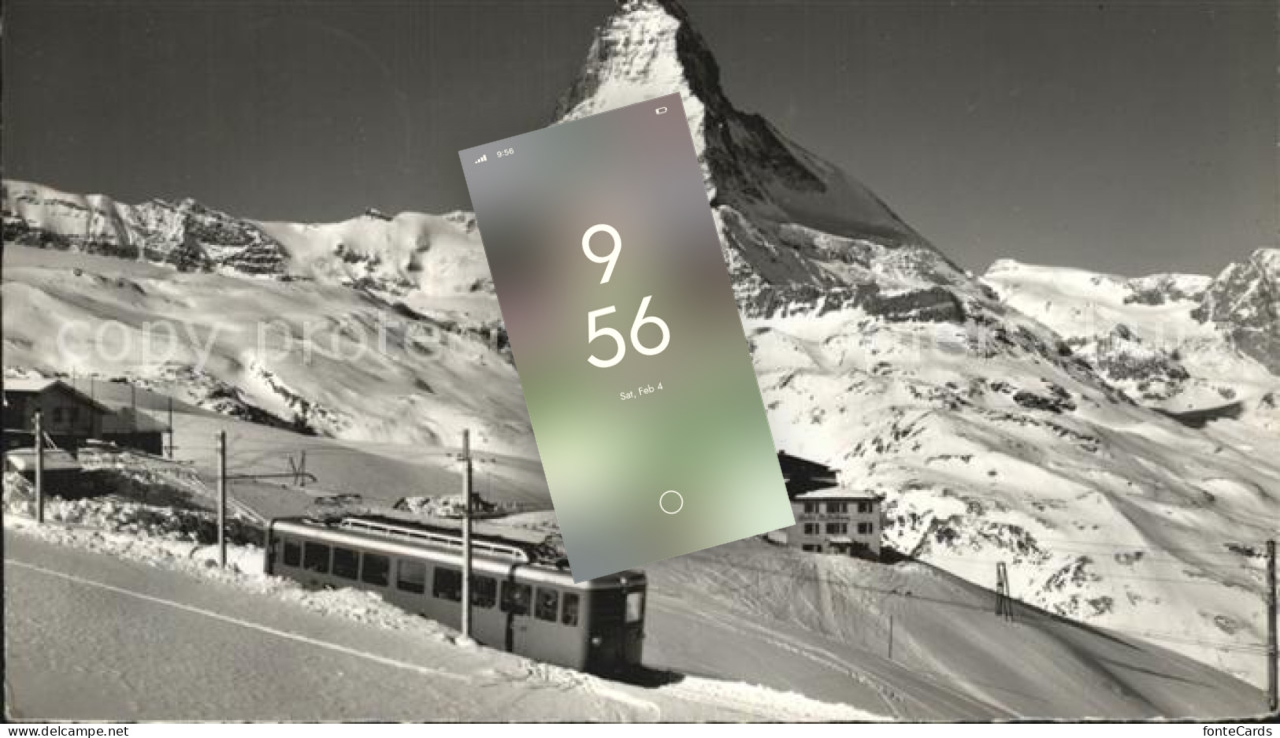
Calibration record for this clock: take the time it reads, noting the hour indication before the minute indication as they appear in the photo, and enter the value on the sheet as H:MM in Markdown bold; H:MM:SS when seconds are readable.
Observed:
**9:56**
